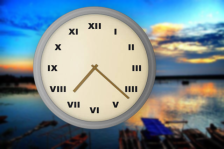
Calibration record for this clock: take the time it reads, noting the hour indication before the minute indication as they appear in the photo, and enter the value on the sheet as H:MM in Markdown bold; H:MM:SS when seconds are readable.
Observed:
**7:22**
